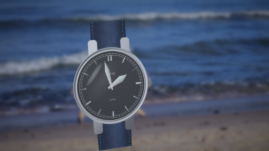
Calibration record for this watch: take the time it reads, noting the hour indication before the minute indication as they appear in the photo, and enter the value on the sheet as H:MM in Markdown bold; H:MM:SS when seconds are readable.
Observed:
**1:58**
